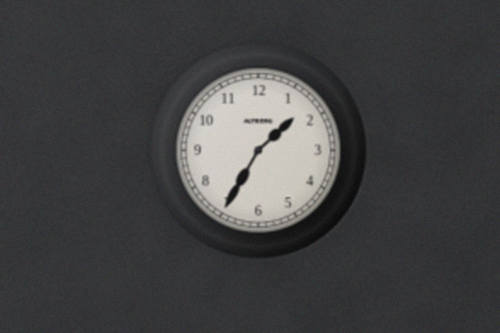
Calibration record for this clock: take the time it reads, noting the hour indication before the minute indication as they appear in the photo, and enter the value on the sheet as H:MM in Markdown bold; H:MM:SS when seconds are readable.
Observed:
**1:35**
